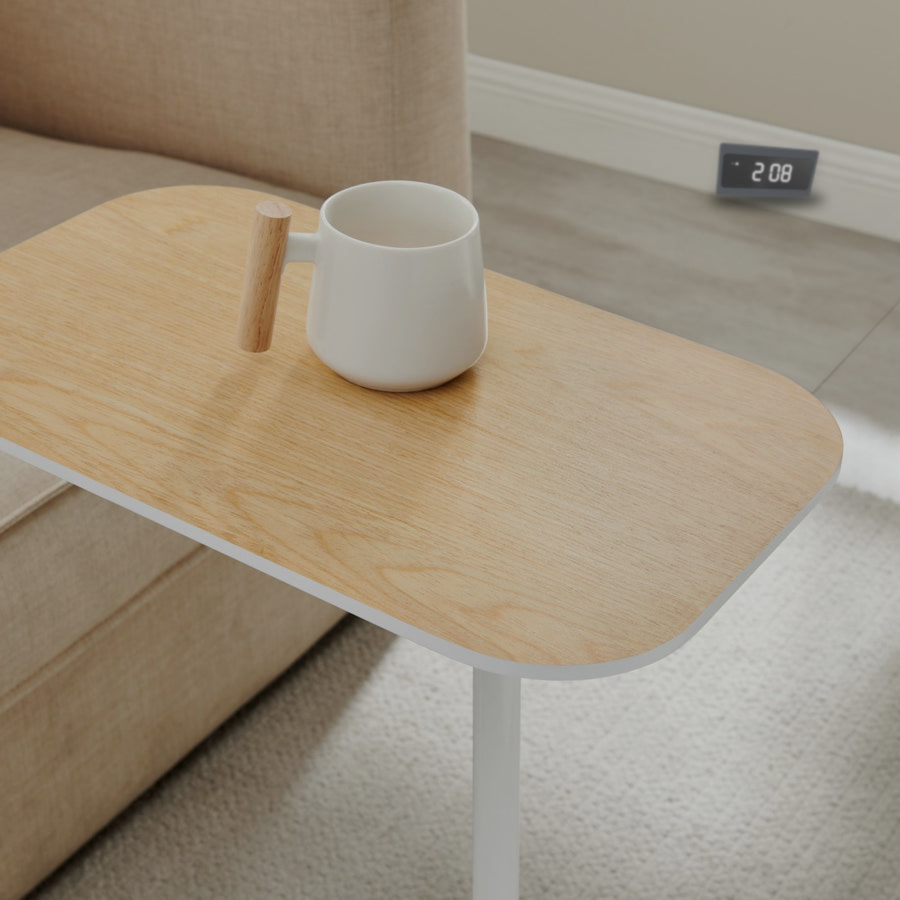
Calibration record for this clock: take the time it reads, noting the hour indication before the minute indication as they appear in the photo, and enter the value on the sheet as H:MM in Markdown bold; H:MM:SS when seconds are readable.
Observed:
**2:08**
